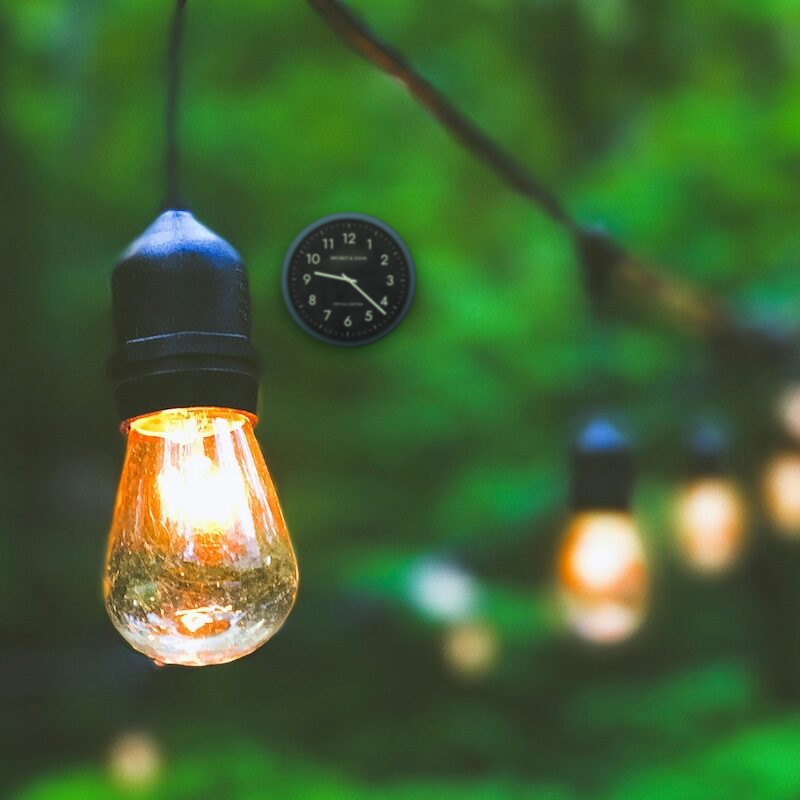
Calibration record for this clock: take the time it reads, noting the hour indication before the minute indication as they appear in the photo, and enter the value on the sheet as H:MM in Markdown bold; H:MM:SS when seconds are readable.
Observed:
**9:22**
